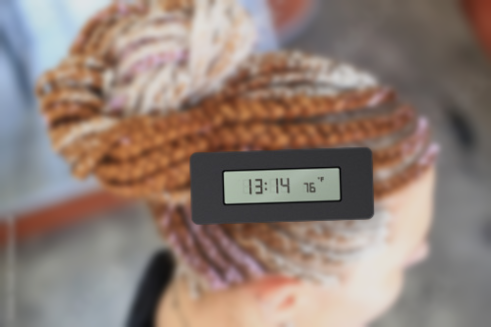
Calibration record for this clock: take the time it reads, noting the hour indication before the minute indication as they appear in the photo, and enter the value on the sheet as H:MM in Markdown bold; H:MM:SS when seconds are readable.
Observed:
**13:14**
